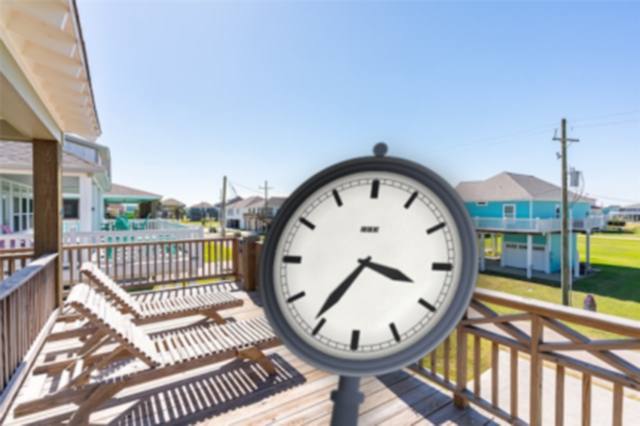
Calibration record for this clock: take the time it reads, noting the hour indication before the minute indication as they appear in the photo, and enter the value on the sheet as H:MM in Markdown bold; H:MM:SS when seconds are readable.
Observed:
**3:36**
